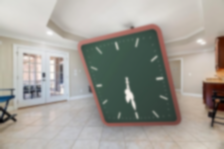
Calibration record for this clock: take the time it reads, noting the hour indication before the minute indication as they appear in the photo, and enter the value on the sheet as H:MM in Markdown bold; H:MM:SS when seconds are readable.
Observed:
**6:30**
